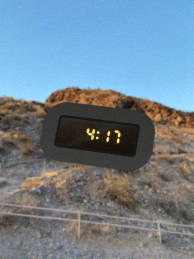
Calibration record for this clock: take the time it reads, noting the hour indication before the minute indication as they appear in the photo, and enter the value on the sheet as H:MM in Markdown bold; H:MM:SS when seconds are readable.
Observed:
**4:17**
